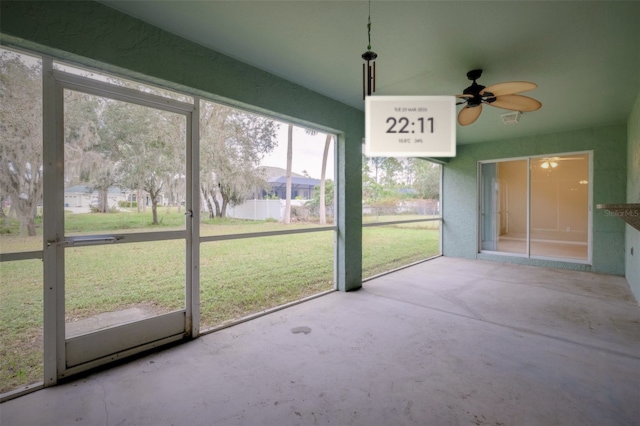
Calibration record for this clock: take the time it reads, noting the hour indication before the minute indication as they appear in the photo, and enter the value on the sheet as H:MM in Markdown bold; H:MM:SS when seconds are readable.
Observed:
**22:11**
